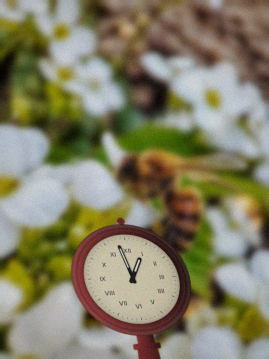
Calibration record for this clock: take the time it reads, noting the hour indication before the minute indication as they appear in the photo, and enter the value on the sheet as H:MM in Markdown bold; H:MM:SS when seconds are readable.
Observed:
**12:58**
